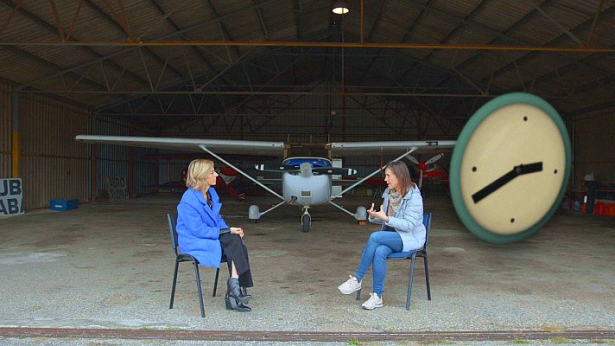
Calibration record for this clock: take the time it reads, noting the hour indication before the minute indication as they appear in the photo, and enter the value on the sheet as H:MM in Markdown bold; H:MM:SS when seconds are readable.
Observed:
**2:40**
